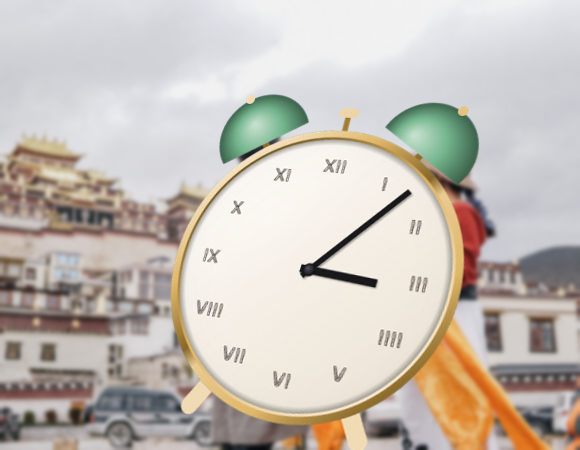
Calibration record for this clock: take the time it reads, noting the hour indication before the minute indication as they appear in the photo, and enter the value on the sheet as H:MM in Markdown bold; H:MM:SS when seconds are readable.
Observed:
**3:07**
